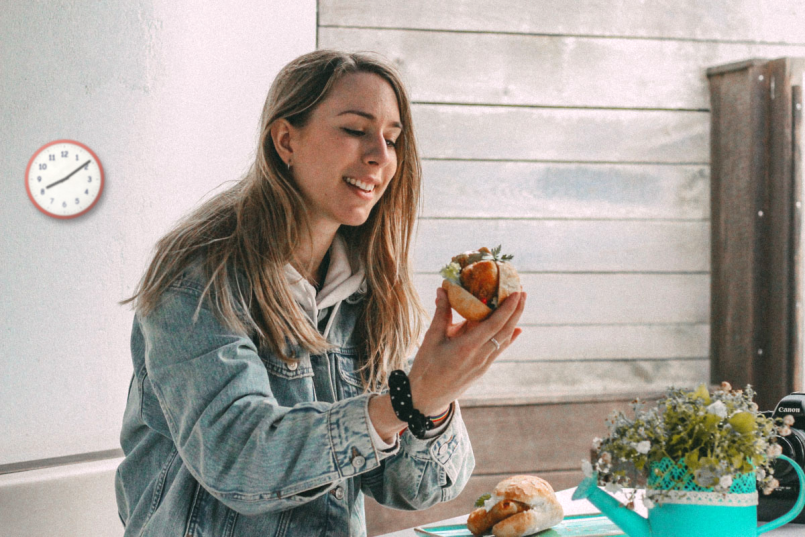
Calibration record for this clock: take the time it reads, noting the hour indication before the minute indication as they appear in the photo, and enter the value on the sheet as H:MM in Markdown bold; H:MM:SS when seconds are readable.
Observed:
**8:09**
